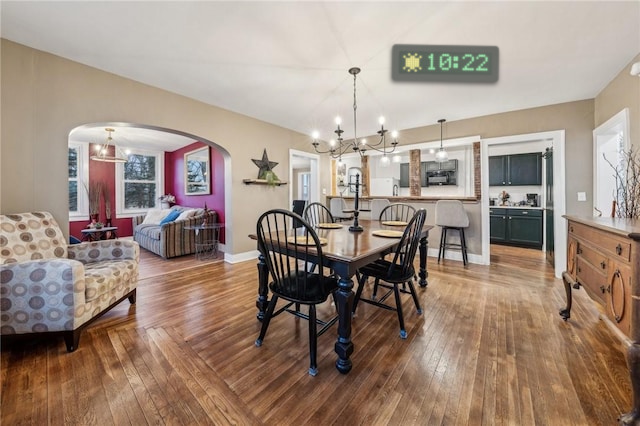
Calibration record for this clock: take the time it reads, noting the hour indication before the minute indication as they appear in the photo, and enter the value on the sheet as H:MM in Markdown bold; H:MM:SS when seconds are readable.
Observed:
**10:22**
